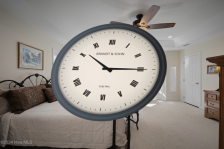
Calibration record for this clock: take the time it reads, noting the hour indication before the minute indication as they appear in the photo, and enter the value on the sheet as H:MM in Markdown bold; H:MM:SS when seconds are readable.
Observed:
**10:15**
